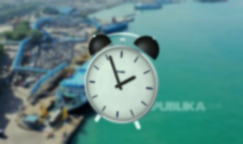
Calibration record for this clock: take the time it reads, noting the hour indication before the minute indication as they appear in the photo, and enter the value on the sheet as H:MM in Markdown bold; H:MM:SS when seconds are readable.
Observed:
**1:56**
